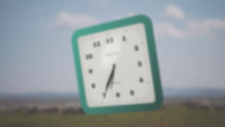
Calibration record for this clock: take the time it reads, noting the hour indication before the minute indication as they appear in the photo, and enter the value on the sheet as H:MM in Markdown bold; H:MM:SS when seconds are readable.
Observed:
**6:35**
